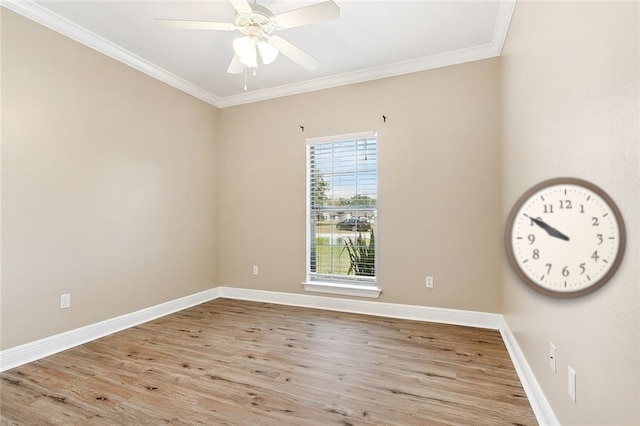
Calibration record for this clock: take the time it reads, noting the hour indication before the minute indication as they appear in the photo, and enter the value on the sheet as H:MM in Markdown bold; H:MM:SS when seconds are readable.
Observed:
**9:50**
